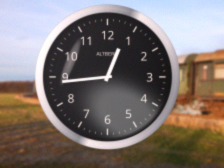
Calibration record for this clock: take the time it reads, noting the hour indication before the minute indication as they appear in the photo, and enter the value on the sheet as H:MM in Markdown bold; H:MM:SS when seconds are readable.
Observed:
**12:44**
